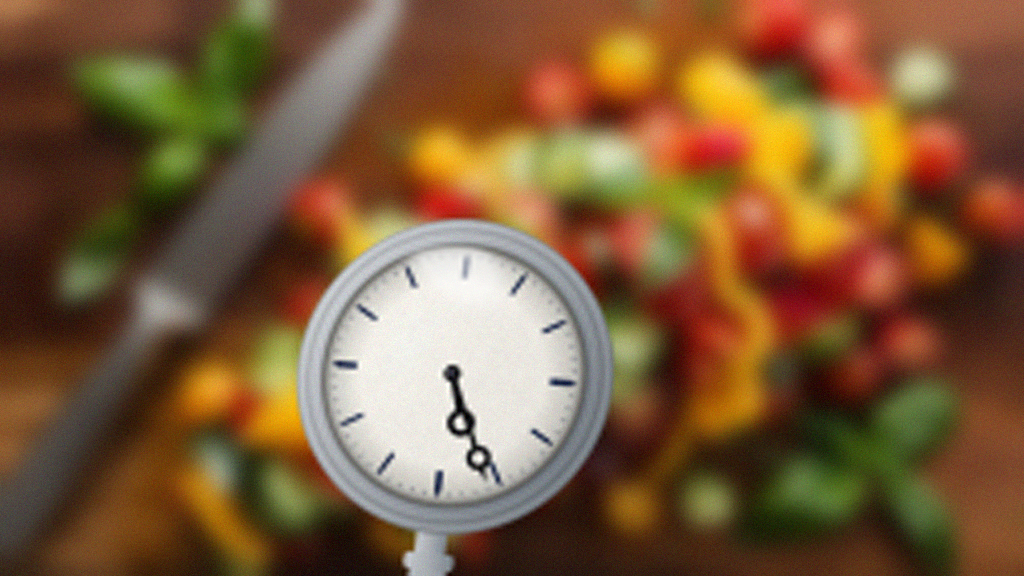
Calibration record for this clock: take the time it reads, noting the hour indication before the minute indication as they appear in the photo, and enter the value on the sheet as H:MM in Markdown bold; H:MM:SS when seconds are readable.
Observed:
**5:26**
